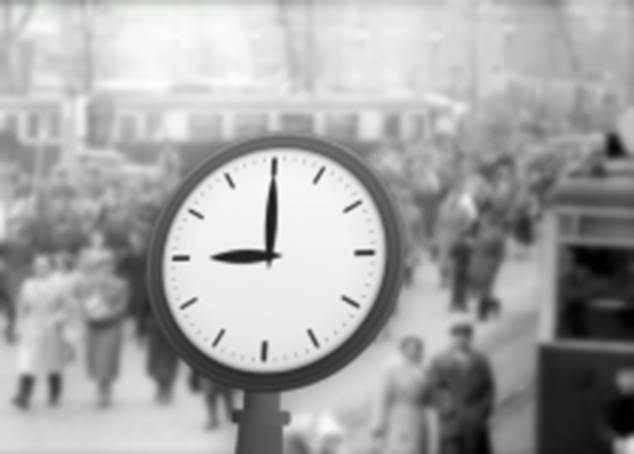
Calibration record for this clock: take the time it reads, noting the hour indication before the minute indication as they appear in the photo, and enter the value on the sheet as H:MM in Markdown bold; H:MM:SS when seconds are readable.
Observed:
**9:00**
